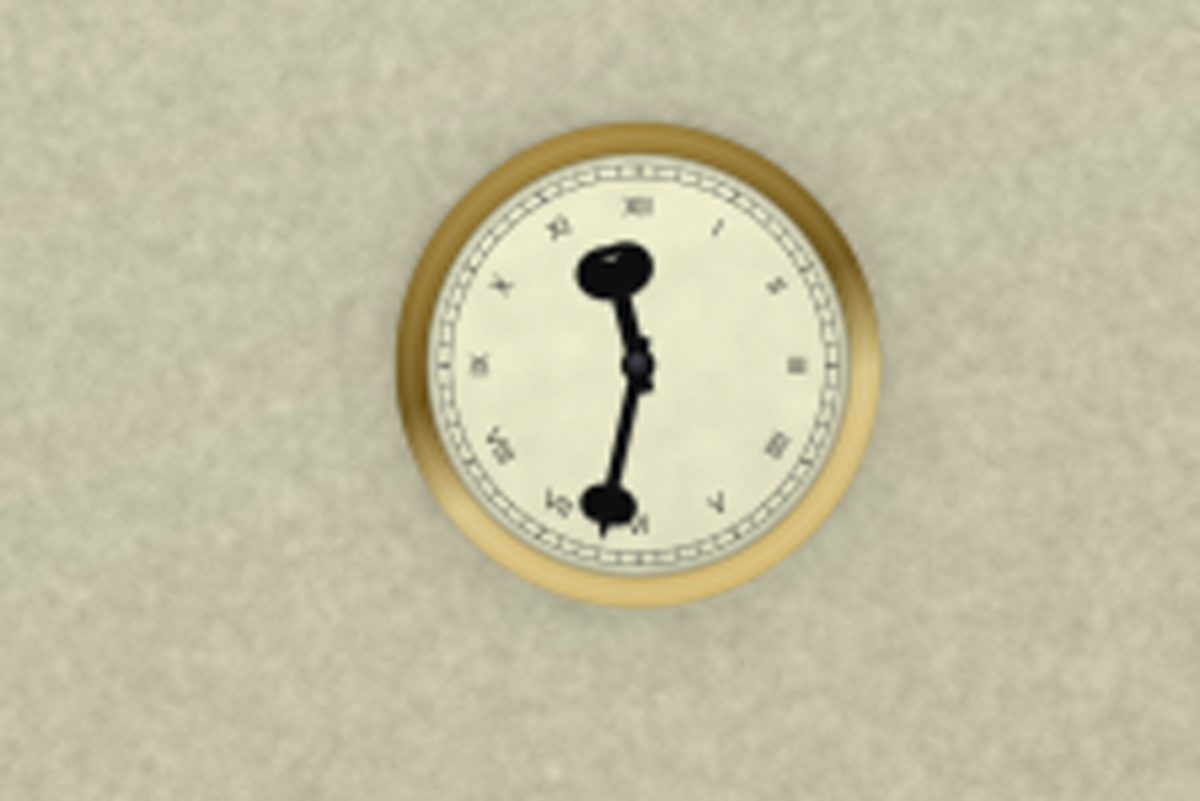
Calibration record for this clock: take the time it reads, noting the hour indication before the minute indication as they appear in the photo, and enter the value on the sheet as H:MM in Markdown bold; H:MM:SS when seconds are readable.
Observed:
**11:32**
